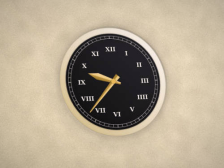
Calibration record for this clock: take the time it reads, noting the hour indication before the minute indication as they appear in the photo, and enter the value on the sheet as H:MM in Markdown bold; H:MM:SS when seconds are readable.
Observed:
**9:37**
